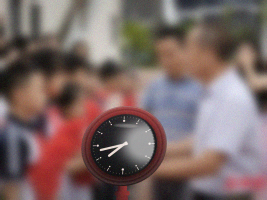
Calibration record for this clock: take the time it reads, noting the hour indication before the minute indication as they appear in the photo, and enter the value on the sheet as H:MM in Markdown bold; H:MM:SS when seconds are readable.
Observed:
**7:43**
